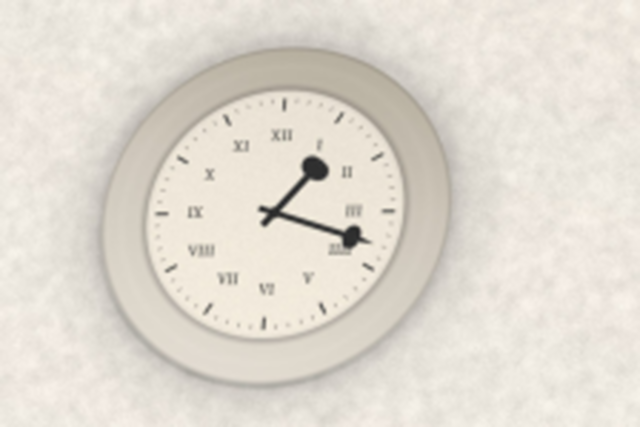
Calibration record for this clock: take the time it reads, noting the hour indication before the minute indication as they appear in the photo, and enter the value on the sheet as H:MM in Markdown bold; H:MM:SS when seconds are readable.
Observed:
**1:18**
